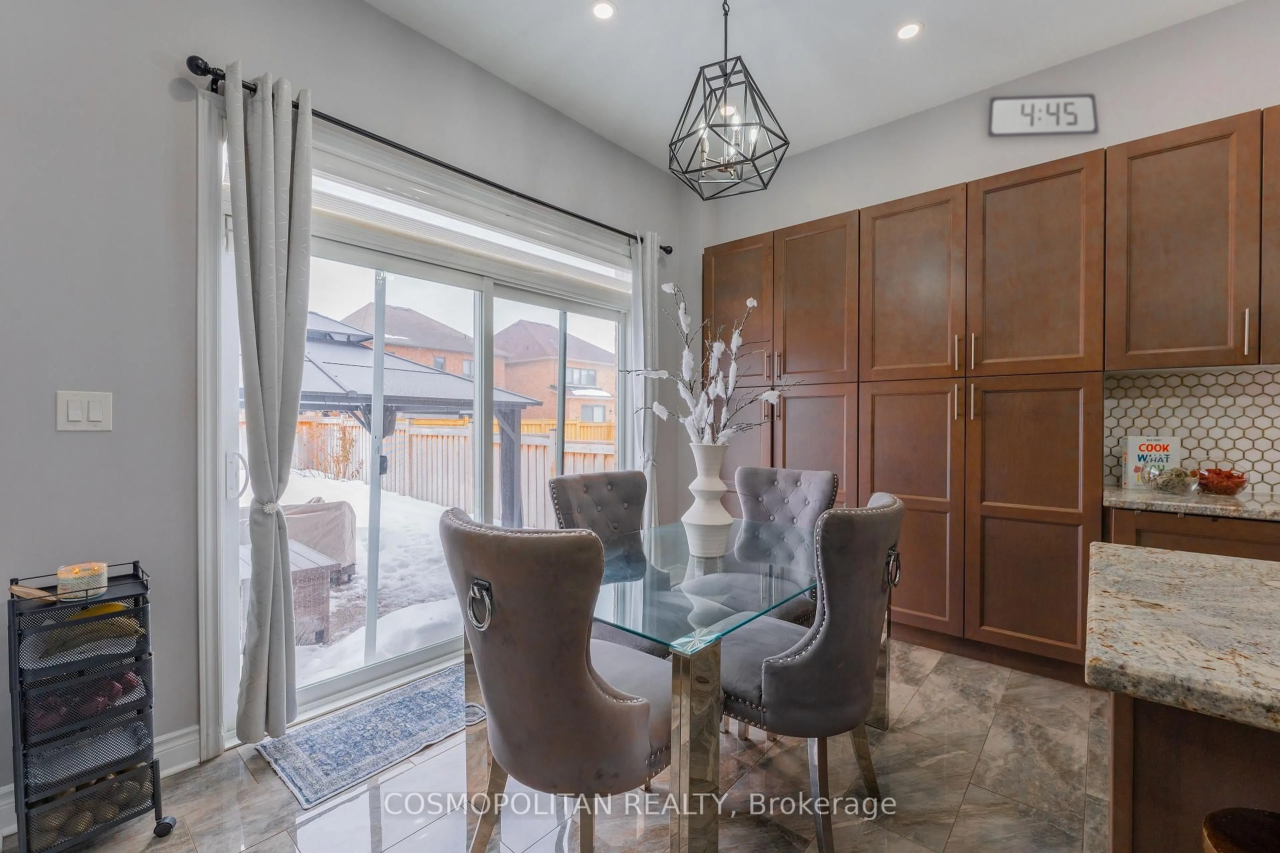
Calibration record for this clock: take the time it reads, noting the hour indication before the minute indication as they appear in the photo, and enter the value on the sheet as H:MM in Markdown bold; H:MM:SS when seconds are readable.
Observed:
**4:45**
